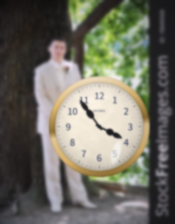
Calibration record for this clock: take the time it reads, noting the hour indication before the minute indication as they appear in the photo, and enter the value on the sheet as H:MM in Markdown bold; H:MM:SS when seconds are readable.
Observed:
**3:54**
